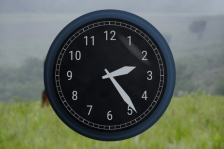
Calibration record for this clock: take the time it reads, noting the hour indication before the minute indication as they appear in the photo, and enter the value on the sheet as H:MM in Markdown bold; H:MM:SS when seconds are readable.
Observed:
**2:24**
